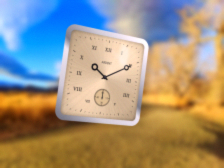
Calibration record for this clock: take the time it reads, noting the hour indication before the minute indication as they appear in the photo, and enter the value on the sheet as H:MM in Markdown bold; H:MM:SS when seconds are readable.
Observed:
**10:10**
